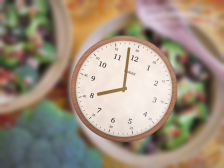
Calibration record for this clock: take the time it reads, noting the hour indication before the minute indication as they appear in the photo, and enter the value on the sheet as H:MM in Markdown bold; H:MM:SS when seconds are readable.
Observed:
**7:58**
